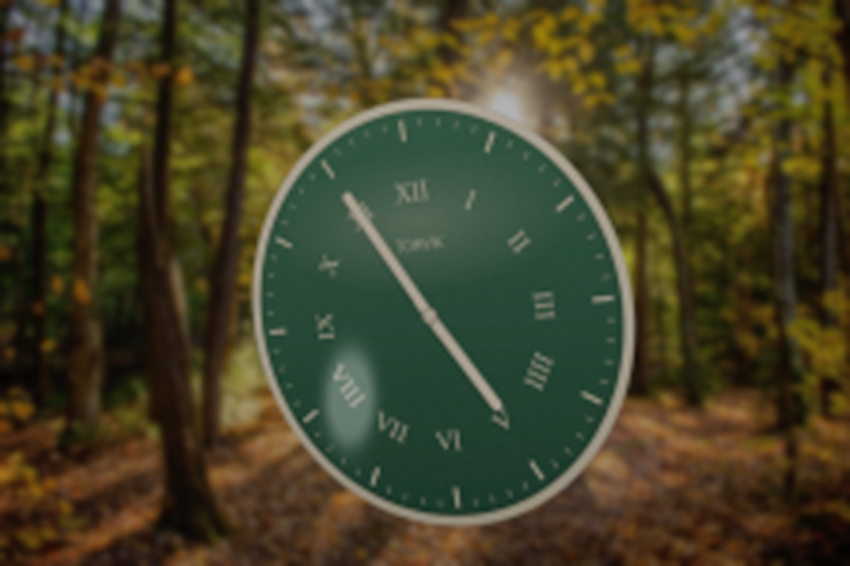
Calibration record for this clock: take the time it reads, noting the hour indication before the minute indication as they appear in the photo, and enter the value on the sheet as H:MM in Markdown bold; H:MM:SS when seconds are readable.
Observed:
**4:55**
